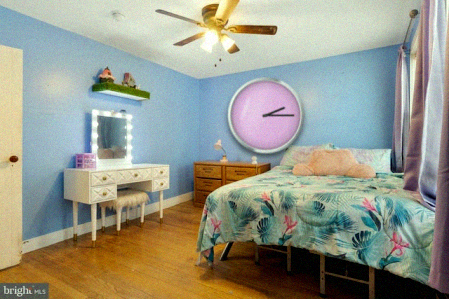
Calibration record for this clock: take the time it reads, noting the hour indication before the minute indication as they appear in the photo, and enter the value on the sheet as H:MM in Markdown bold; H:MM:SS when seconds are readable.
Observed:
**2:15**
